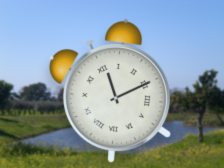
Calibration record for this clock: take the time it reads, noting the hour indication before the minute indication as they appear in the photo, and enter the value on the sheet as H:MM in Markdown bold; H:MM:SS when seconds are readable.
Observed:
**12:15**
